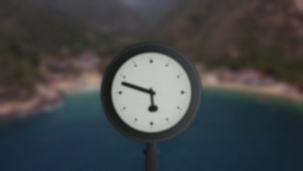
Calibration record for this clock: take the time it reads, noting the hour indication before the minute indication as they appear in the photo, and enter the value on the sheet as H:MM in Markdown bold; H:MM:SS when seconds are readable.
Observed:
**5:48**
